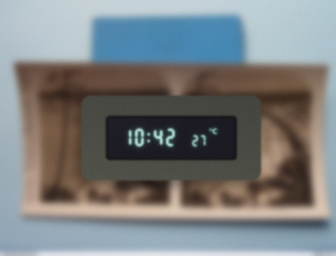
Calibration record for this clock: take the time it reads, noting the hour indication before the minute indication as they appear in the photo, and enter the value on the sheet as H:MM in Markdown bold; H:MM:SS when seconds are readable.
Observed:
**10:42**
